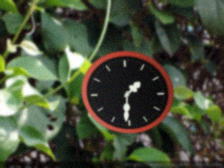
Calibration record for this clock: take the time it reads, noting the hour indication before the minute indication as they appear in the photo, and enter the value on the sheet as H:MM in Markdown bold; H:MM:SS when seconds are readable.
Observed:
**1:31**
